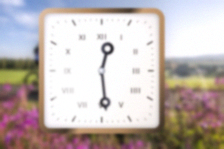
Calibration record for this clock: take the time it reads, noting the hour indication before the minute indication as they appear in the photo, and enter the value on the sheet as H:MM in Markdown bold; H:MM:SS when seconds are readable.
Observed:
**12:29**
